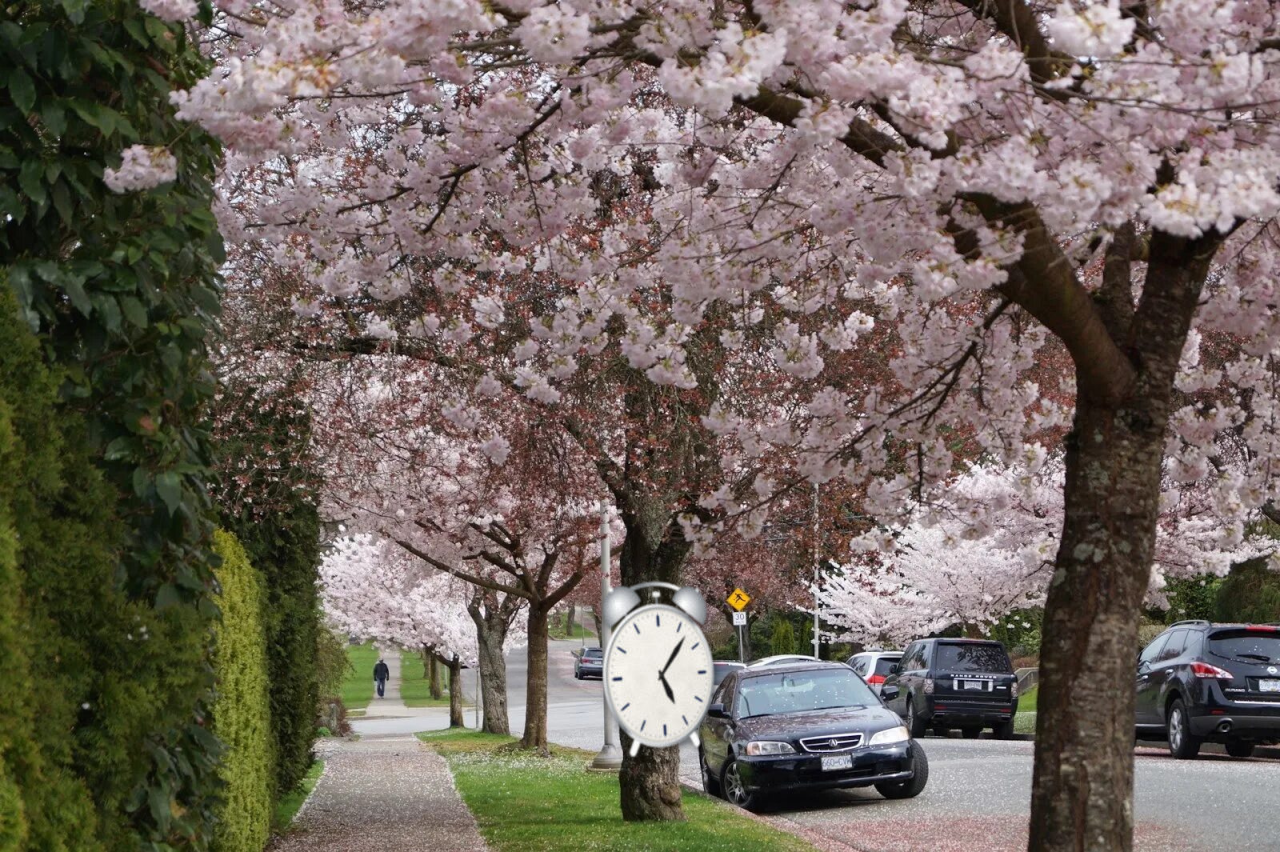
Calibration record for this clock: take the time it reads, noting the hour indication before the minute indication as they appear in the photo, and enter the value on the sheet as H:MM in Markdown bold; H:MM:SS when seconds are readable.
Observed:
**5:07**
